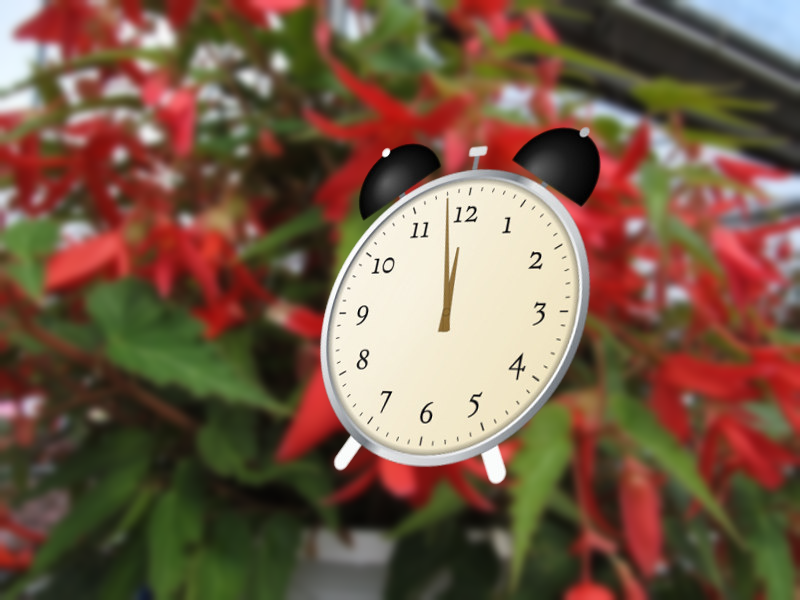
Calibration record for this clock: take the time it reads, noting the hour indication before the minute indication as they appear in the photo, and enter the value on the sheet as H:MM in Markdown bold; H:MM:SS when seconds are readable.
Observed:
**11:58**
